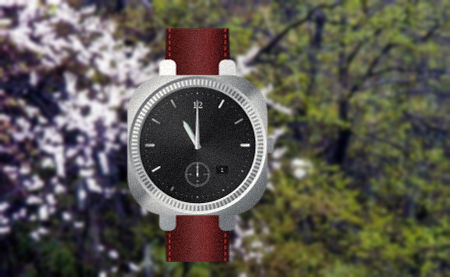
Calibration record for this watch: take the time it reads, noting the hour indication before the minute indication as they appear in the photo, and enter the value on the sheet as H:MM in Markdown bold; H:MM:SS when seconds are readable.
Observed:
**11:00**
